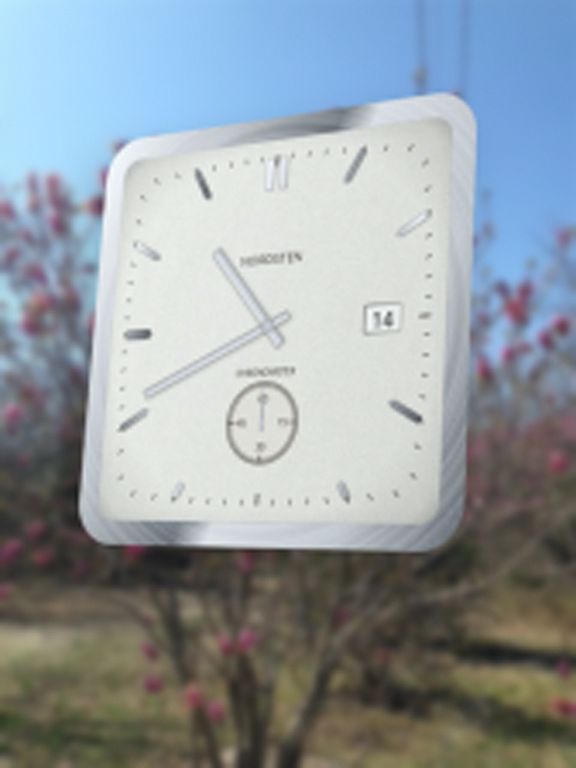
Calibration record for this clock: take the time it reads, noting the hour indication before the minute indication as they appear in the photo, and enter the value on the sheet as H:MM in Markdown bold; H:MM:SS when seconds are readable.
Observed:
**10:41**
